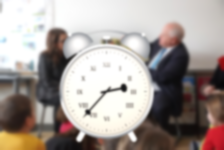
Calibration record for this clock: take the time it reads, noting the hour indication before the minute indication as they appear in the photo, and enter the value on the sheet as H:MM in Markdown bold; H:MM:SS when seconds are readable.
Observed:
**2:37**
